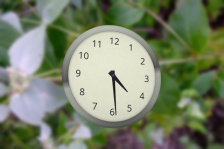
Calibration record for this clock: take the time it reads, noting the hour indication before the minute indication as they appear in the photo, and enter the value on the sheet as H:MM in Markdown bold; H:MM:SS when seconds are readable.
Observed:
**4:29**
